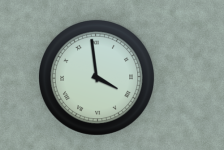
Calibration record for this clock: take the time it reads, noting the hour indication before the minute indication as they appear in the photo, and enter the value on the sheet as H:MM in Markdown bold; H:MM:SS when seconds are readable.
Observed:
**3:59**
